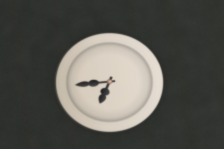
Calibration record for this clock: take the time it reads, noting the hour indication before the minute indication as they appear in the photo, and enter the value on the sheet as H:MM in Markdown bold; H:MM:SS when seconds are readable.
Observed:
**6:44**
